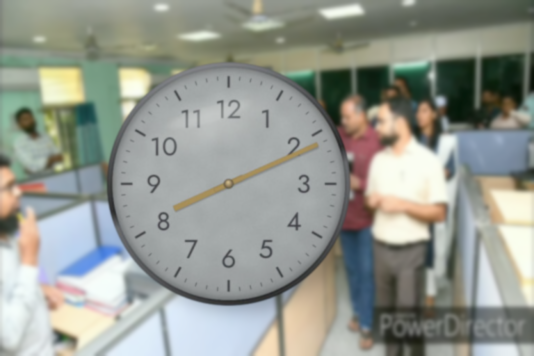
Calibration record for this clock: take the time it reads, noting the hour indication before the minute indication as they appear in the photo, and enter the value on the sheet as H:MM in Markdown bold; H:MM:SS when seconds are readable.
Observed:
**8:11**
